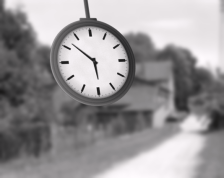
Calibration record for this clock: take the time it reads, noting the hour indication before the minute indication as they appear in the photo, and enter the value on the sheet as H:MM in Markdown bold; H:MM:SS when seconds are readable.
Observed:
**5:52**
